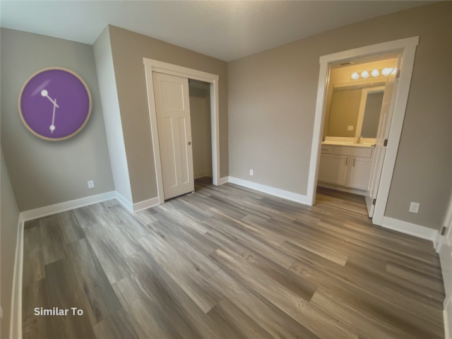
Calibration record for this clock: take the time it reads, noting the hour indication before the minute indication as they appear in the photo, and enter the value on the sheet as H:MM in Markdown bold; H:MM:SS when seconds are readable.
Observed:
**10:31**
